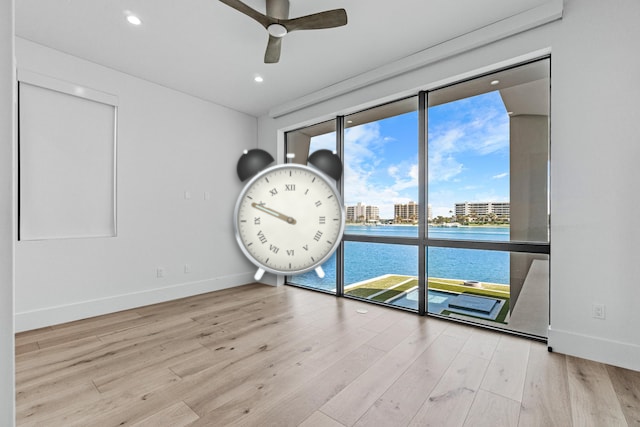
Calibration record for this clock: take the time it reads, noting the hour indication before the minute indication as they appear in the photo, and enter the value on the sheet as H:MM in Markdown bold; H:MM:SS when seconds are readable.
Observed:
**9:49**
